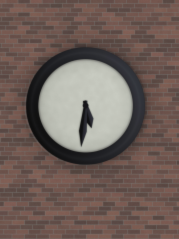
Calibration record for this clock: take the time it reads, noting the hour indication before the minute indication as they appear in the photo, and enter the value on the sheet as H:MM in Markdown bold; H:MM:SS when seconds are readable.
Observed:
**5:31**
